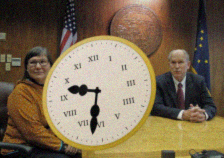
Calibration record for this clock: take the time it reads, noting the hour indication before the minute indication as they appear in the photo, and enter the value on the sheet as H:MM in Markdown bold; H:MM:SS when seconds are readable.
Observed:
**9:32**
